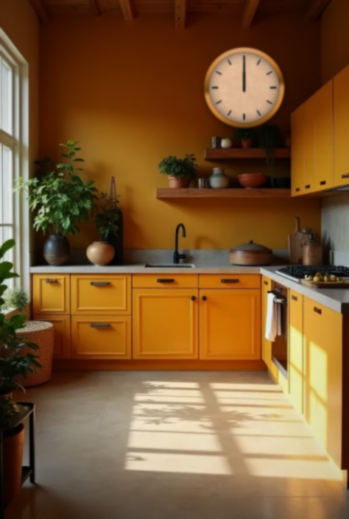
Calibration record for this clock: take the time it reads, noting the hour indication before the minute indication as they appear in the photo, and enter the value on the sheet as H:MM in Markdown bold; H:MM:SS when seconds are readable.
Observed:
**12:00**
